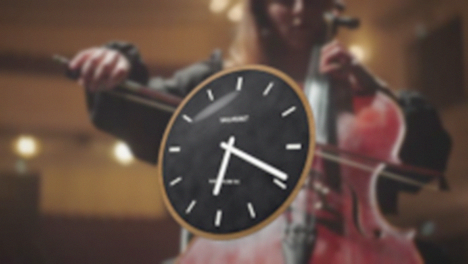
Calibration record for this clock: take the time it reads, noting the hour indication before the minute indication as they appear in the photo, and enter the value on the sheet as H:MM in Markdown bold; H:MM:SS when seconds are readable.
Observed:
**6:19**
